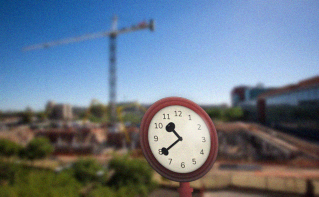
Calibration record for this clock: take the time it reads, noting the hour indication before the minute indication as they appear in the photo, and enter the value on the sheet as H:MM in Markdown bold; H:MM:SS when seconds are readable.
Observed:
**10:39**
